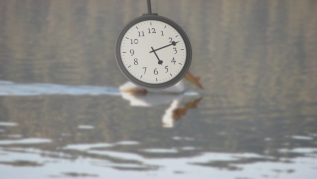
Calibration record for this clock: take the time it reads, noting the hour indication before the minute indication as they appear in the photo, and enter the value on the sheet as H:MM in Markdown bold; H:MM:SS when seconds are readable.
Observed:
**5:12**
